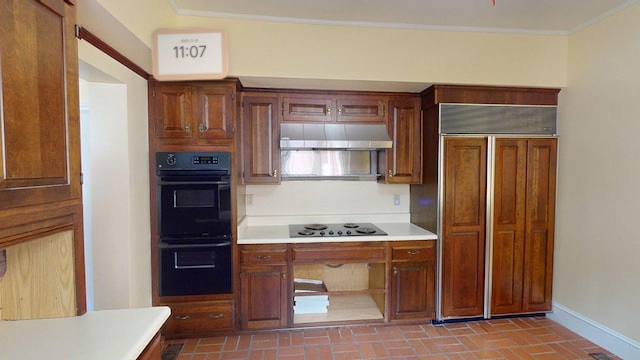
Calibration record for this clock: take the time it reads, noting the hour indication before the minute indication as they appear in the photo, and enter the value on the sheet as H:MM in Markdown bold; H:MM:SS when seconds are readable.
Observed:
**11:07**
